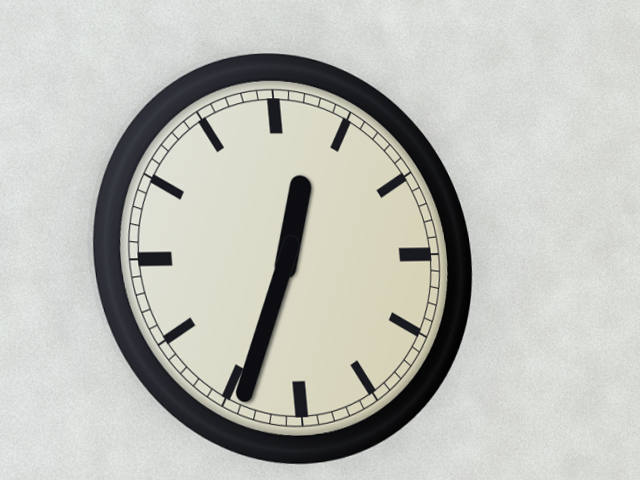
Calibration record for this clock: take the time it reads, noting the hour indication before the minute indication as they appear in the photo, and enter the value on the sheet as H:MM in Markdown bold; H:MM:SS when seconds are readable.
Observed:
**12:34**
